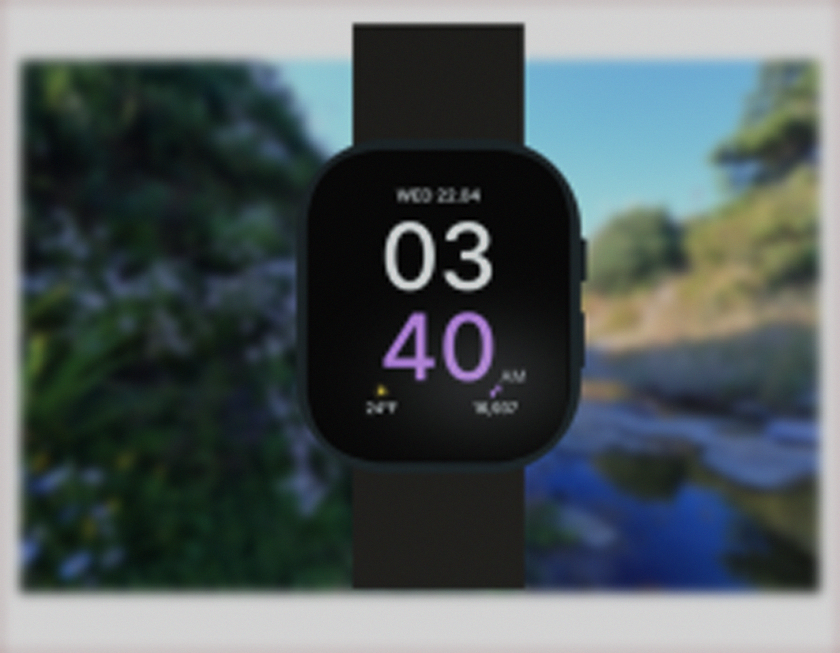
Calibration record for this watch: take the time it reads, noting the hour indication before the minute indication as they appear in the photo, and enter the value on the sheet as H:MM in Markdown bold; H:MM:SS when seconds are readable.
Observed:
**3:40**
